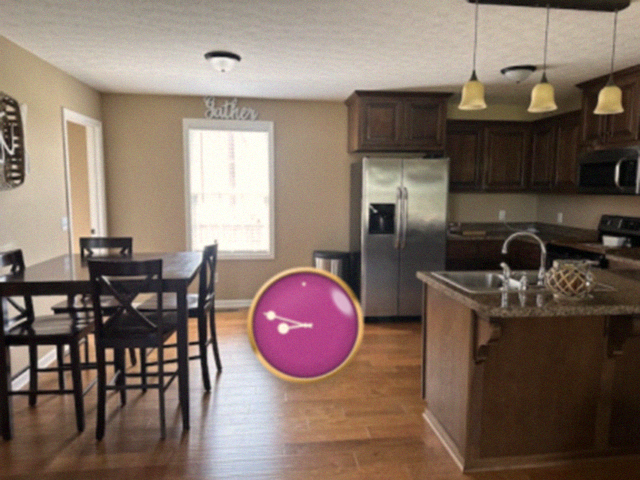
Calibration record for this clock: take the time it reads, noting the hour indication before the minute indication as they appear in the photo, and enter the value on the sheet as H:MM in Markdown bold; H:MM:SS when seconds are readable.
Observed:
**8:48**
